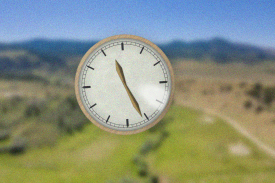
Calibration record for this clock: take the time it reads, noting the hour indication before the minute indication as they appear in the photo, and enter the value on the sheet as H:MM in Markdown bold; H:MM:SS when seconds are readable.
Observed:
**11:26**
